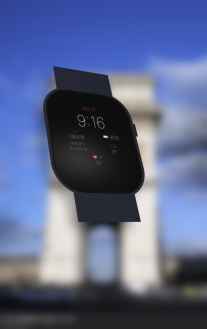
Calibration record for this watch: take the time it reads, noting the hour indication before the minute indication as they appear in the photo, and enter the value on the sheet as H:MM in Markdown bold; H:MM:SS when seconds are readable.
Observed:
**9:16**
